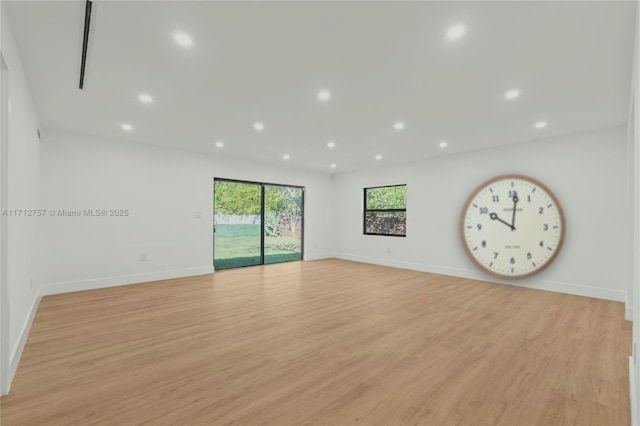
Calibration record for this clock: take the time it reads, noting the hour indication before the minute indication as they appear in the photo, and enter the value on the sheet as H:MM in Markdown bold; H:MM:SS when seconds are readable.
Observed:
**10:01**
